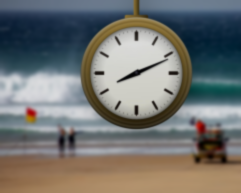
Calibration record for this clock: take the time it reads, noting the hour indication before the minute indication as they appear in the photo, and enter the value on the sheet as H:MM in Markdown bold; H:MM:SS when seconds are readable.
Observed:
**8:11**
